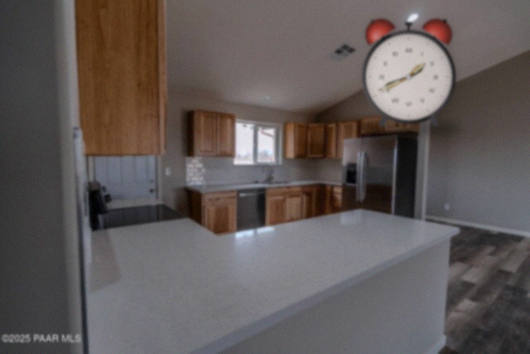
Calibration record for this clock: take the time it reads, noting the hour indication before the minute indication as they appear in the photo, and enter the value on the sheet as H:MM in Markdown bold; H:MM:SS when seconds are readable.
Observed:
**1:41**
